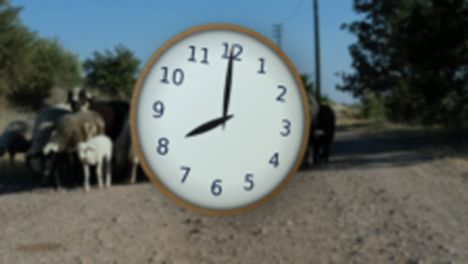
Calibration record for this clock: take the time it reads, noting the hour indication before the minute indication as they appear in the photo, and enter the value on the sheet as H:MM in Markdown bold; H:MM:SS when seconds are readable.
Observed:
**8:00**
